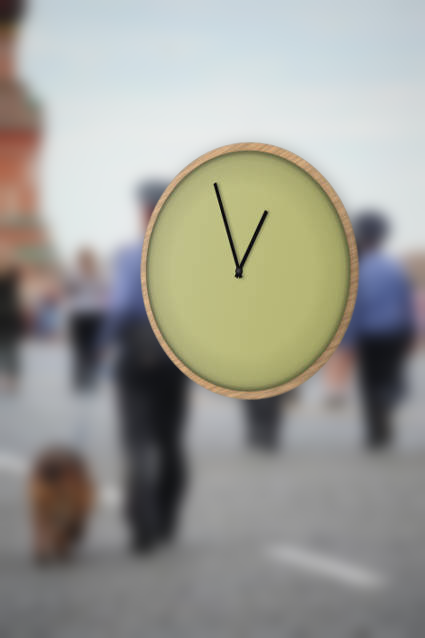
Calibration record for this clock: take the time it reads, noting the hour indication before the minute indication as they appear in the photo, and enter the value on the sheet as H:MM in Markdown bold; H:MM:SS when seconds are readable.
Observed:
**12:57**
